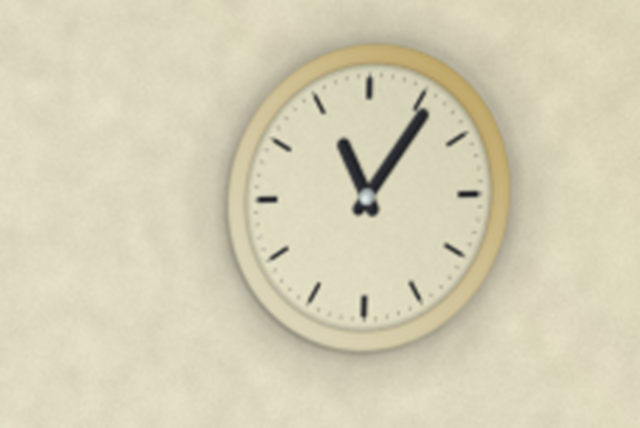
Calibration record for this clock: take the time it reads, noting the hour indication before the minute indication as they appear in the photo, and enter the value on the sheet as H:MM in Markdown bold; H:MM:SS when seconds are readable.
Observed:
**11:06**
